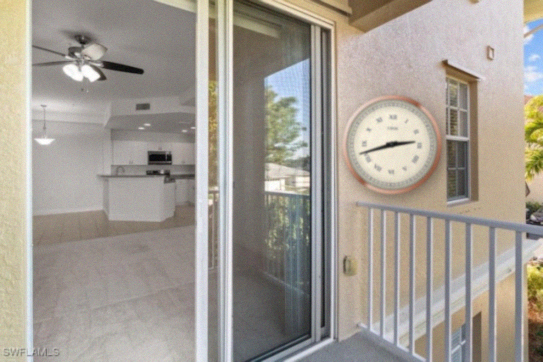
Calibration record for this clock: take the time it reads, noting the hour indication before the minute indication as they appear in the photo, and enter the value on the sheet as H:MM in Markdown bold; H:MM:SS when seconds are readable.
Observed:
**2:42**
